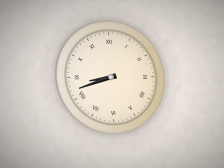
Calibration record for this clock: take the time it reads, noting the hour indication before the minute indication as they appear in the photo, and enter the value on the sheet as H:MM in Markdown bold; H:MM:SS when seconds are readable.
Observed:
**8:42**
